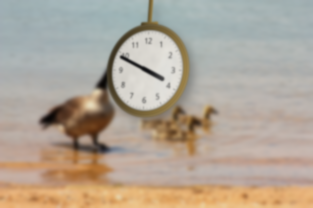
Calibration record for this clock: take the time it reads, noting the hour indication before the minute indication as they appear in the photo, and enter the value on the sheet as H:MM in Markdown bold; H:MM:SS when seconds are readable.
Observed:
**3:49**
